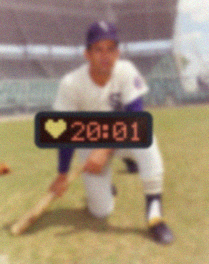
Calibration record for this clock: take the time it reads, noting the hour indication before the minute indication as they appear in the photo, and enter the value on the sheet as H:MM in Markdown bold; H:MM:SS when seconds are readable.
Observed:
**20:01**
